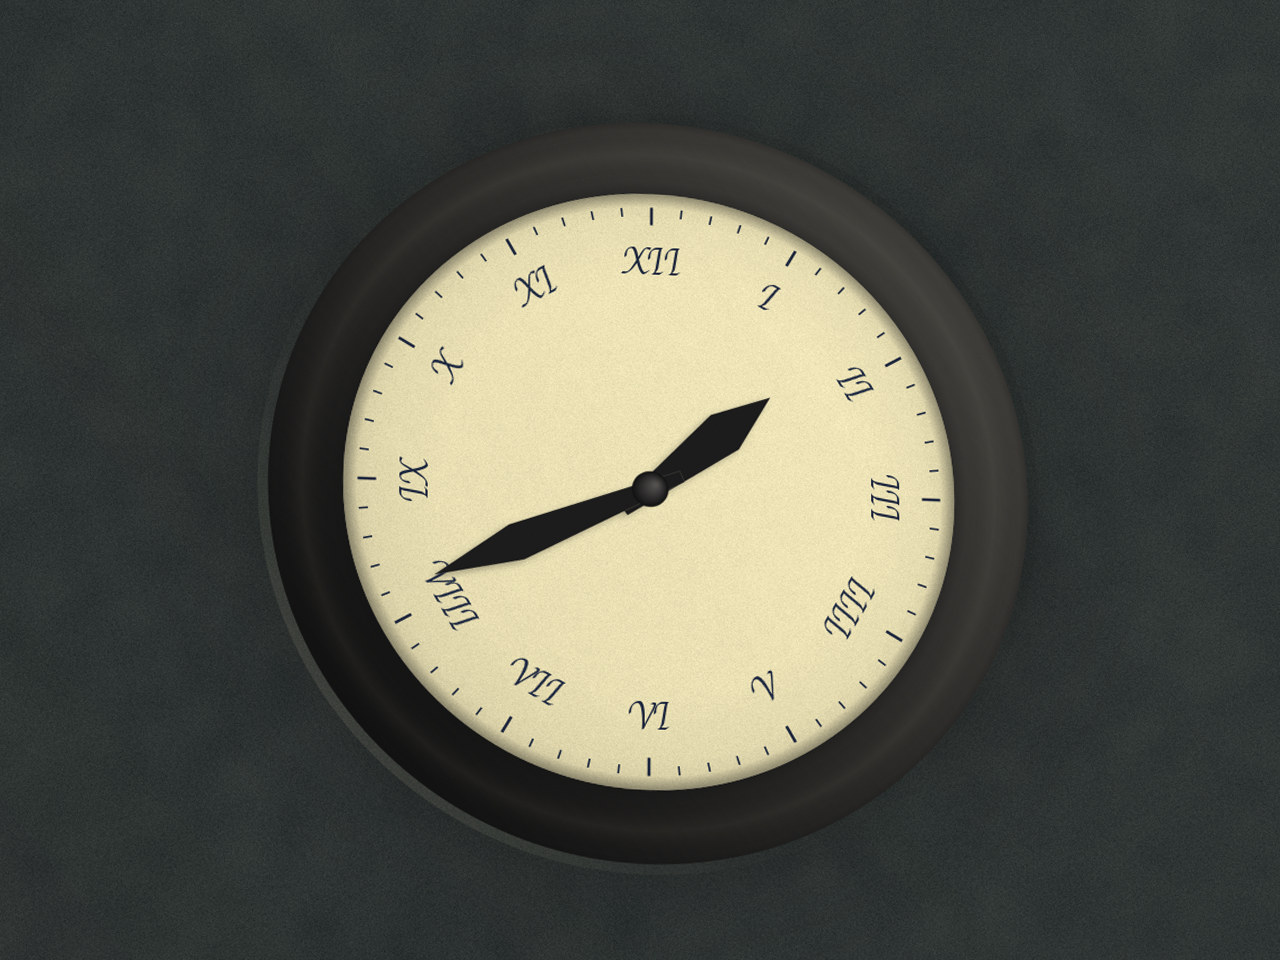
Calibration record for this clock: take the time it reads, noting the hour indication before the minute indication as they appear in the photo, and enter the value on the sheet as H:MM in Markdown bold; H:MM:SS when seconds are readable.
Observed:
**1:41**
